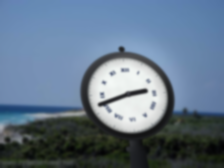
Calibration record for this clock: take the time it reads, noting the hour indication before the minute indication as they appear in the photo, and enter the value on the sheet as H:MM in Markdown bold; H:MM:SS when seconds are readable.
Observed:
**2:42**
